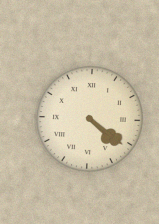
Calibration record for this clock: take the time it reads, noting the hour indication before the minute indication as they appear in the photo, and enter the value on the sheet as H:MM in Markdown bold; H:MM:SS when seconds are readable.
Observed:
**4:21**
